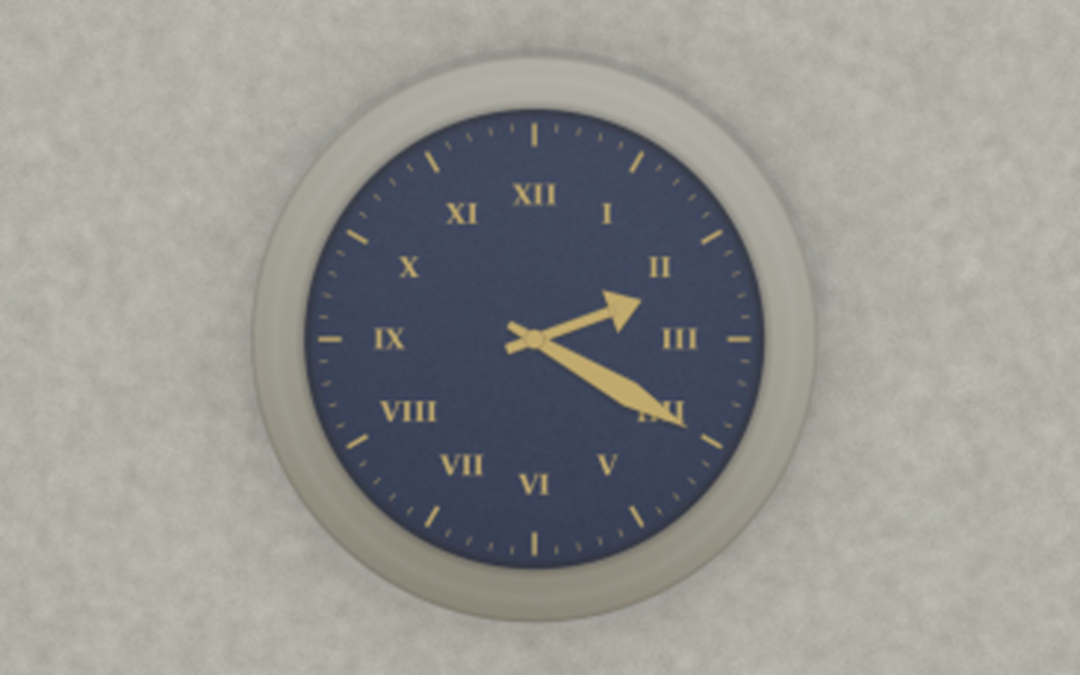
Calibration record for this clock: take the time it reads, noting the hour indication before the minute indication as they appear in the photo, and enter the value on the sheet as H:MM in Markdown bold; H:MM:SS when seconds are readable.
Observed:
**2:20**
